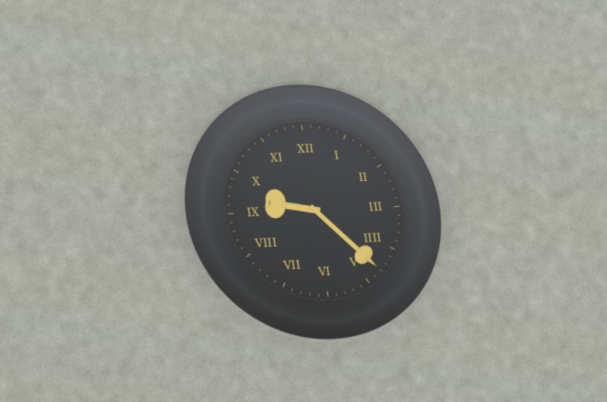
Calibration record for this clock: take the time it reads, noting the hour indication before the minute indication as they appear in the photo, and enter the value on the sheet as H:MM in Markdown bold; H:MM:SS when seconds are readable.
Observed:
**9:23**
